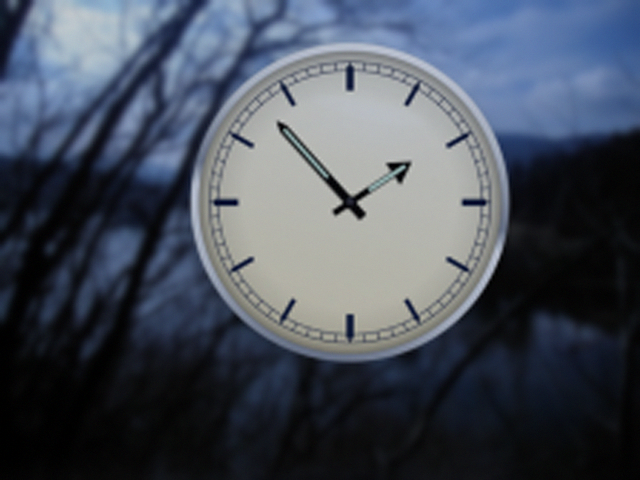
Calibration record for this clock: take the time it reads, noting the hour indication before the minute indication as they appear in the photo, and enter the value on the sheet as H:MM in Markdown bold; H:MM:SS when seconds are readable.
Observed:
**1:53**
